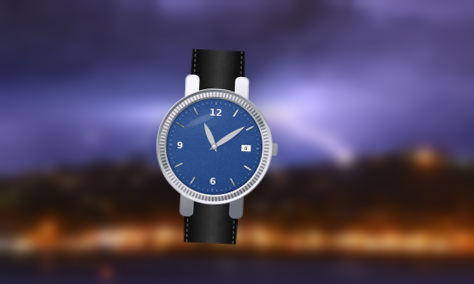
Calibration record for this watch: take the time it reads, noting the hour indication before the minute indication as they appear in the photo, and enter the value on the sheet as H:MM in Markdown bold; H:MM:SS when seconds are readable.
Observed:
**11:09**
